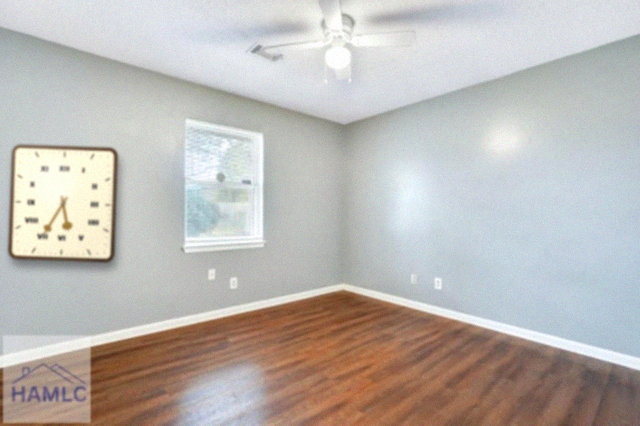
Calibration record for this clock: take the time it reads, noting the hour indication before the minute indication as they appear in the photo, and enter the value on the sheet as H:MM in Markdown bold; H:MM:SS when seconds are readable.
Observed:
**5:35**
